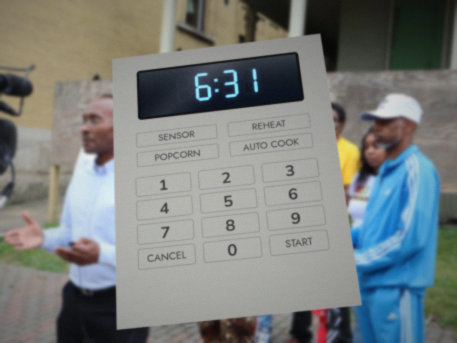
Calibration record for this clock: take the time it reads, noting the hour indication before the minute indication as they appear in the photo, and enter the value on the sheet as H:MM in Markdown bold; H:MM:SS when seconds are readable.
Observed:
**6:31**
